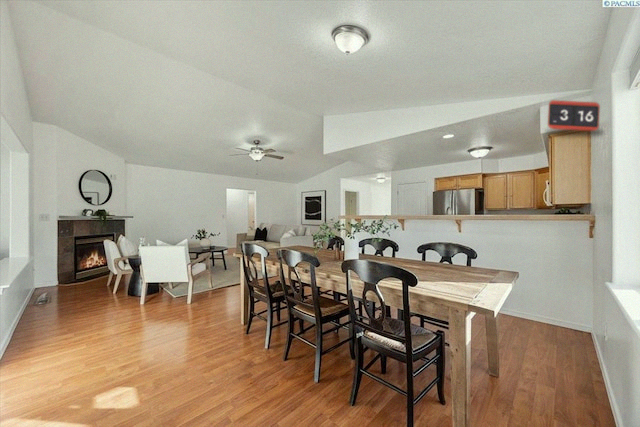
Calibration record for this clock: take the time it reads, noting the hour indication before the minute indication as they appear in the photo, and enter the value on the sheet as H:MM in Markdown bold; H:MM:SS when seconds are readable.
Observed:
**3:16**
